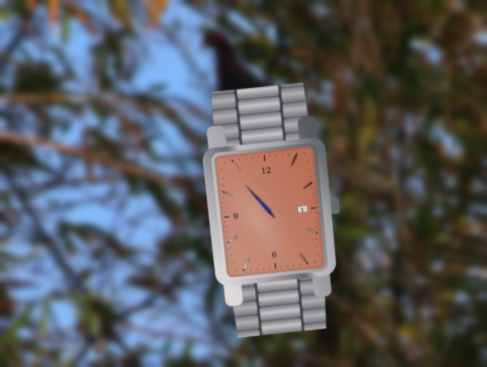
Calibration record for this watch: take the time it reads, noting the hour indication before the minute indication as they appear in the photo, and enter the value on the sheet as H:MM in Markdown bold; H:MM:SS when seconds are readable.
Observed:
**10:54**
